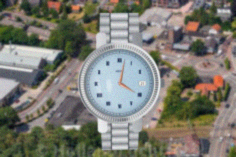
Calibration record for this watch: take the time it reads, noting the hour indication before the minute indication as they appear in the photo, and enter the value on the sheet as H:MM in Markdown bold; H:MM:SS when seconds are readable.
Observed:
**4:02**
